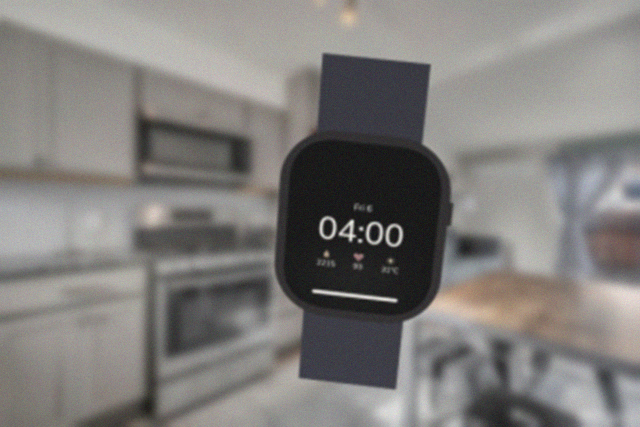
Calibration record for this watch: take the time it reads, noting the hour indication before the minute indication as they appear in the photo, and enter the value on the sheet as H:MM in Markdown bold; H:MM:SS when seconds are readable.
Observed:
**4:00**
